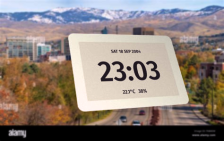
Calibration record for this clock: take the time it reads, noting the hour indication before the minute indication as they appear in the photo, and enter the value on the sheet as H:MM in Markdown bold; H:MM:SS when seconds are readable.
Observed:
**23:03**
